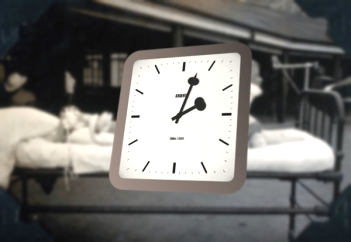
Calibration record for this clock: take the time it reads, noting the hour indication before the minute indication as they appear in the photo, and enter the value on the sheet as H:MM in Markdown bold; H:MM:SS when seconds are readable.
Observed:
**2:03**
